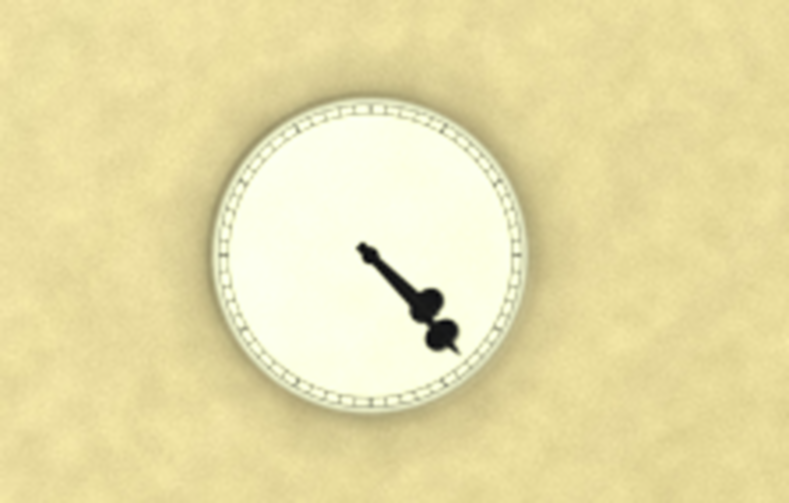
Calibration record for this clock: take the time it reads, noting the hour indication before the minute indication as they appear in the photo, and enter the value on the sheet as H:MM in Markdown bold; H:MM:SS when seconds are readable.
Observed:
**4:23**
